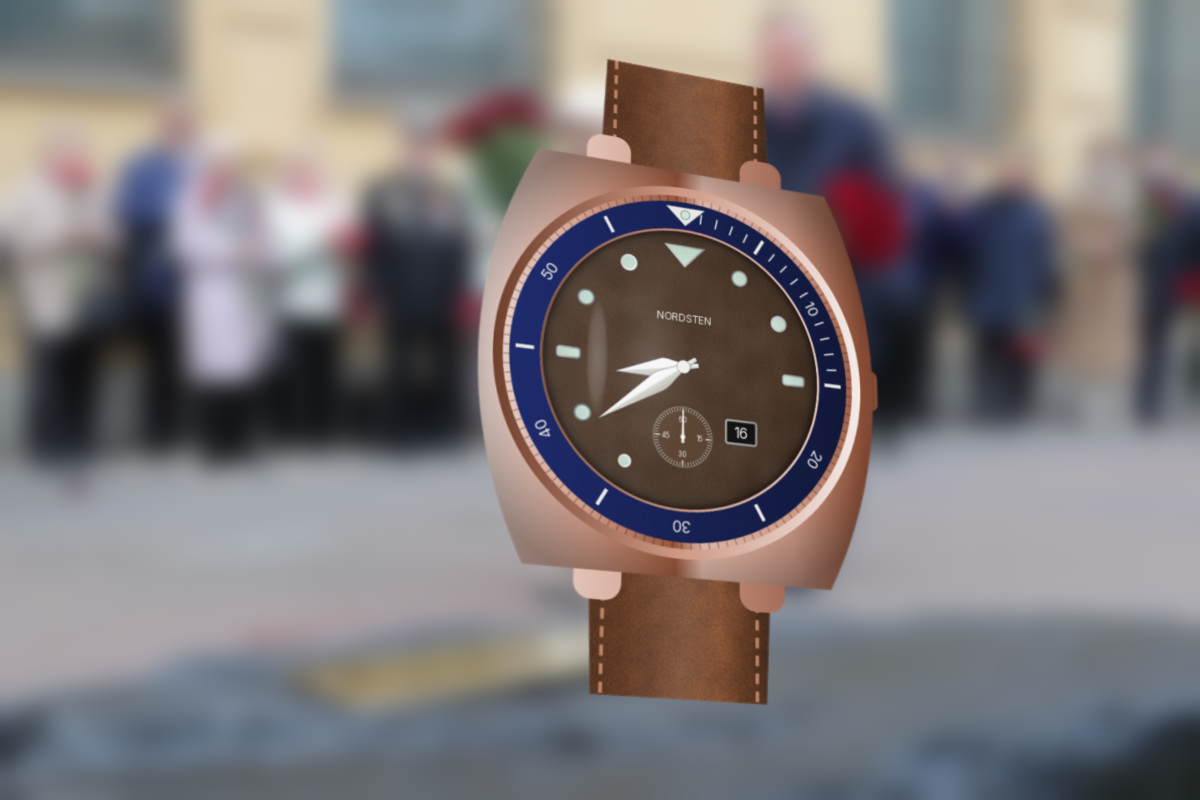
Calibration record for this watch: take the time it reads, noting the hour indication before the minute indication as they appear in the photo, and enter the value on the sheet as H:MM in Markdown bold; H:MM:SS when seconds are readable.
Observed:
**8:39**
